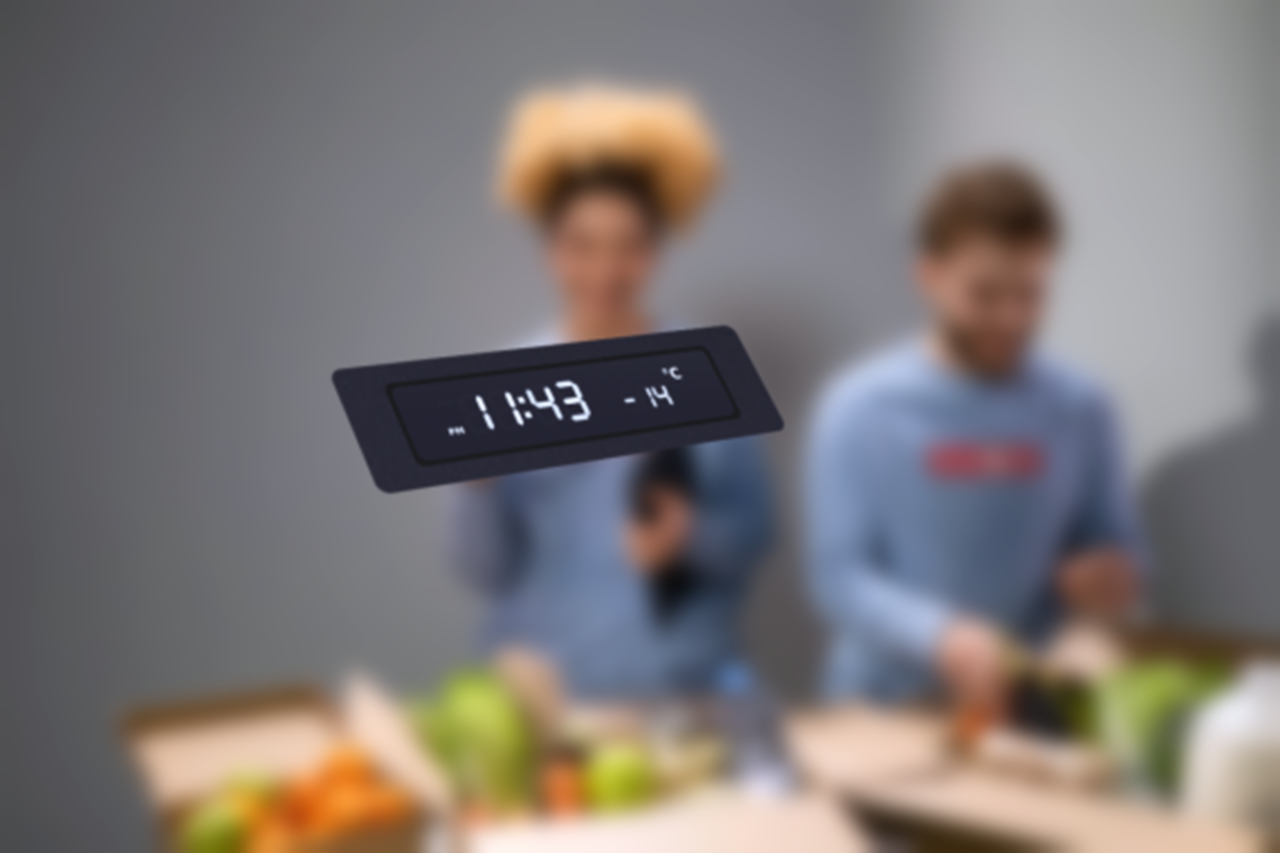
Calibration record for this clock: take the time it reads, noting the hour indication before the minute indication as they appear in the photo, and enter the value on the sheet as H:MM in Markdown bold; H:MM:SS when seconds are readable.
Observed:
**11:43**
